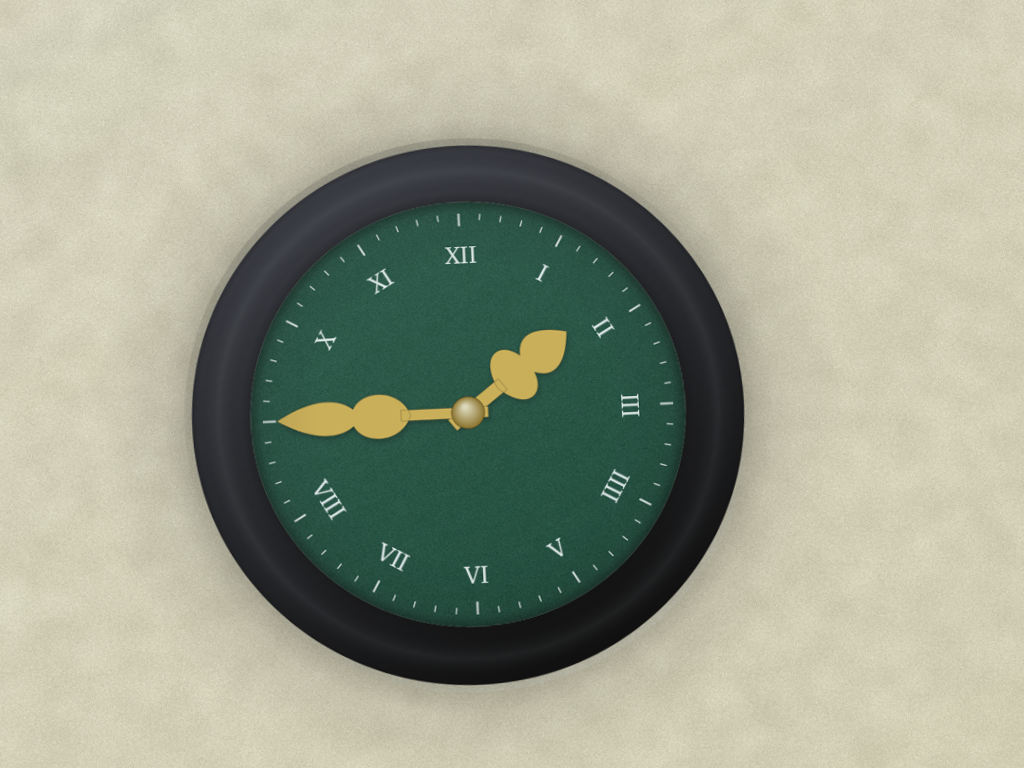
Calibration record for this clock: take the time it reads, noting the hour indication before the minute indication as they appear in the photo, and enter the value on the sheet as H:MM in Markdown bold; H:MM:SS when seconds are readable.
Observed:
**1:45**
